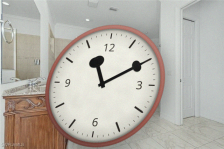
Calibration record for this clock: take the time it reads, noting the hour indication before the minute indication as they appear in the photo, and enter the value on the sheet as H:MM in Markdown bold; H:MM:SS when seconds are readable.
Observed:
**11:10**
